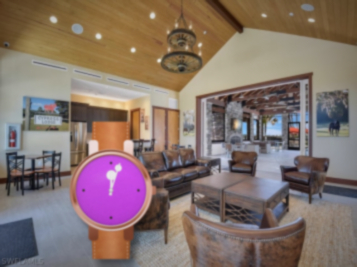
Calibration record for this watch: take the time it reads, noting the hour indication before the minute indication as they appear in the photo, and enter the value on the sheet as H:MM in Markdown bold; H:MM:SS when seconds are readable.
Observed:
**12:03**
